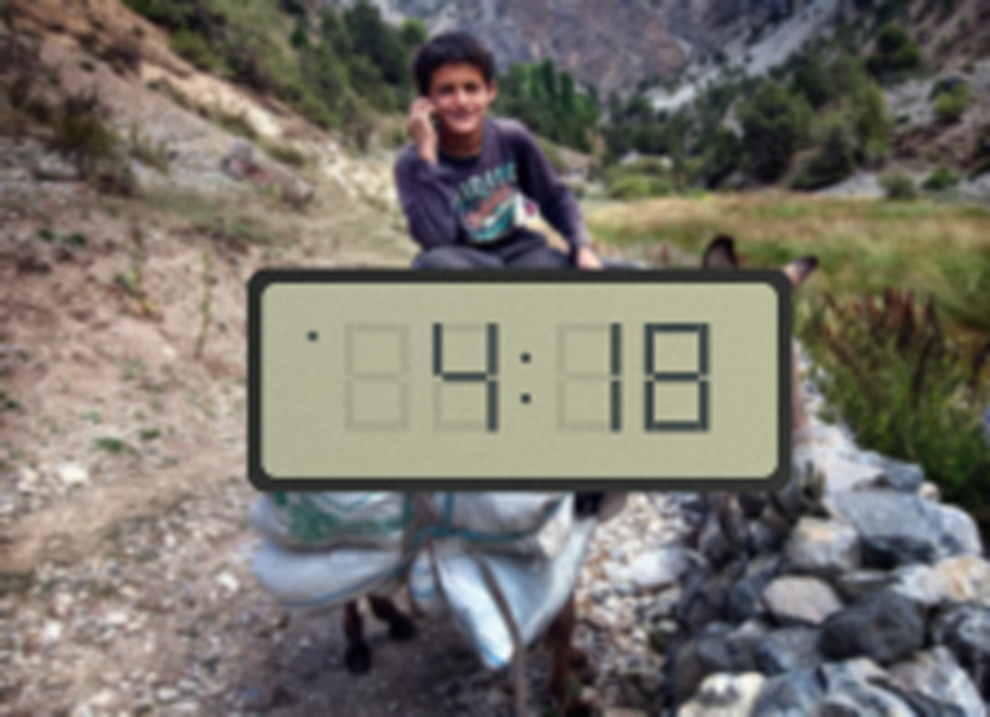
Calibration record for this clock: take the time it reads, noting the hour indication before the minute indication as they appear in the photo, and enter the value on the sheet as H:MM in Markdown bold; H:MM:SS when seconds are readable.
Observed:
**4:18**
